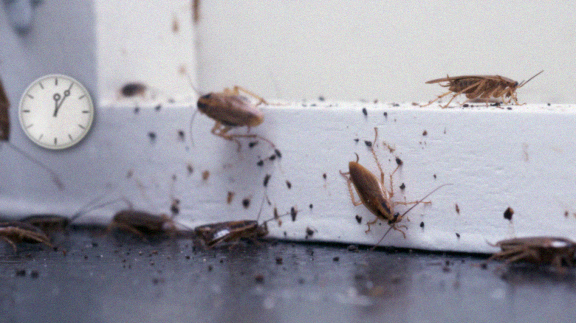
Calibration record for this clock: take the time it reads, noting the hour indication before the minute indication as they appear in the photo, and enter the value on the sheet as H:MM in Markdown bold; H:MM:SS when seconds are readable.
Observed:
**12:05**
